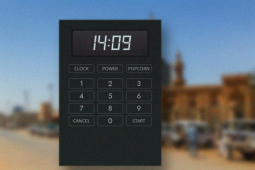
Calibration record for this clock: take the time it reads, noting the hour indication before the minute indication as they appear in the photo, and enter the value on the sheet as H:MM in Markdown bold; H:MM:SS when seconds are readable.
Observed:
**14:09**
